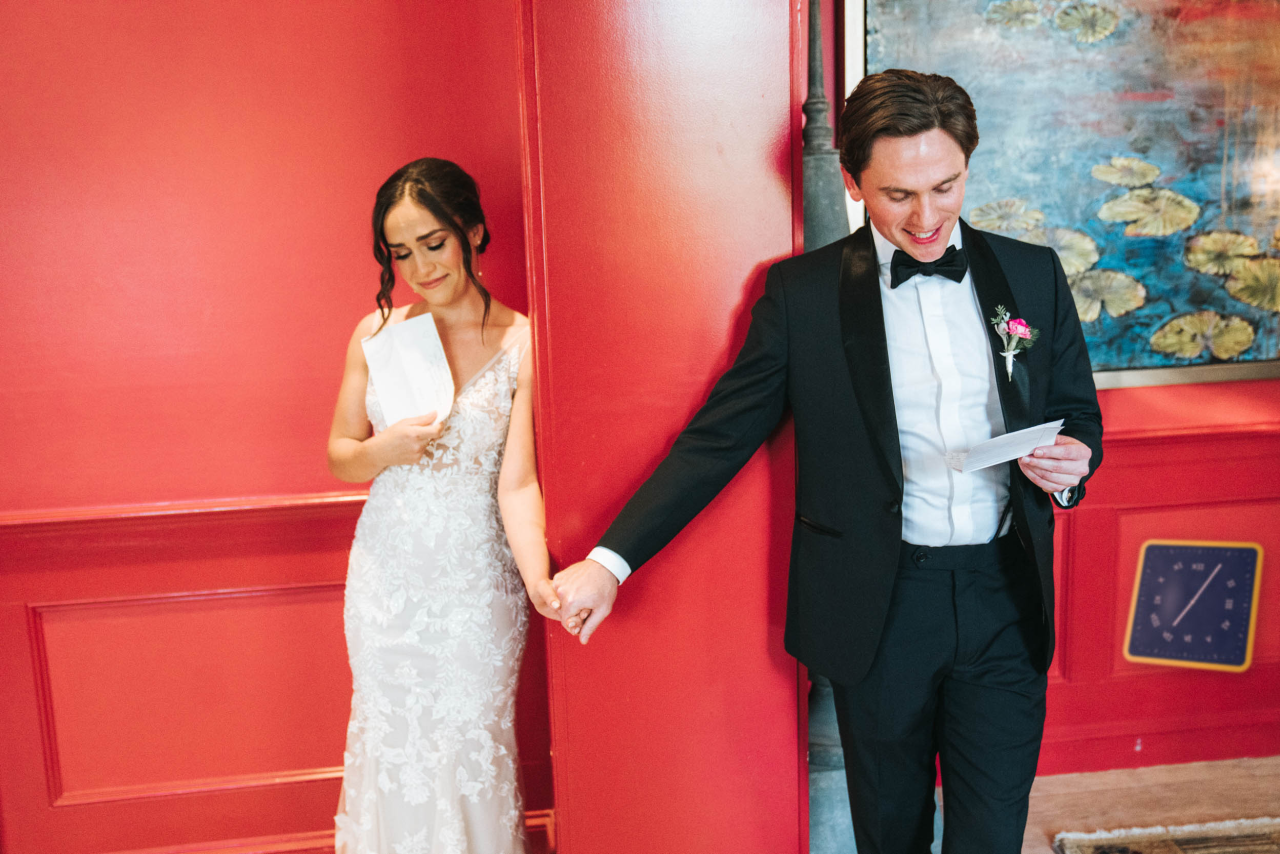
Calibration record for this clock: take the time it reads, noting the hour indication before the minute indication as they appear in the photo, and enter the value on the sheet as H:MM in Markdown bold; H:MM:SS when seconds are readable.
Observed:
**7:05**
